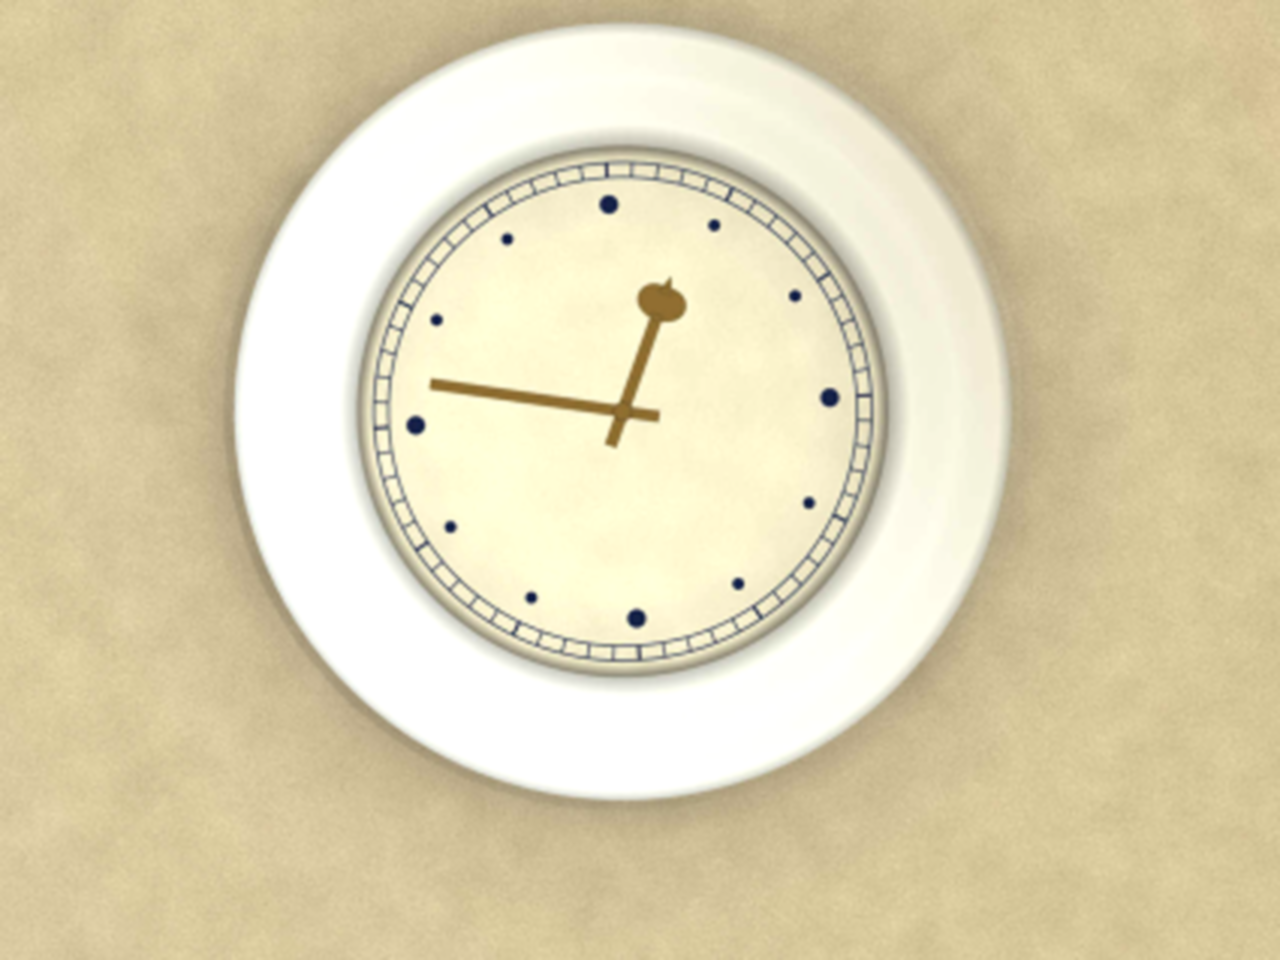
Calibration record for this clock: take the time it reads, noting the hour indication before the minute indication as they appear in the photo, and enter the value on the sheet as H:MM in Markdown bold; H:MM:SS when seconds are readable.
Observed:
**12:47**
